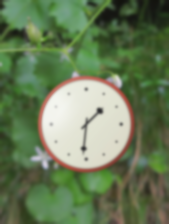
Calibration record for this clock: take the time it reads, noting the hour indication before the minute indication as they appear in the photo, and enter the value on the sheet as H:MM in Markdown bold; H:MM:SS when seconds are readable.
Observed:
**1:31**
